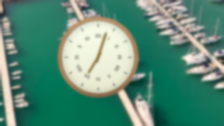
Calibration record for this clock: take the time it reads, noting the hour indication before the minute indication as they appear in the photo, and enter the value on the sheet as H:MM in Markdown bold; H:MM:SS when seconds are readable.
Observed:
**7:03**
